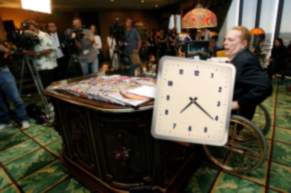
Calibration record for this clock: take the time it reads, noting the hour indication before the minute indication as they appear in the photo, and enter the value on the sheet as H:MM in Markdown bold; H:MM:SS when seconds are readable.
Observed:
**7:21**
